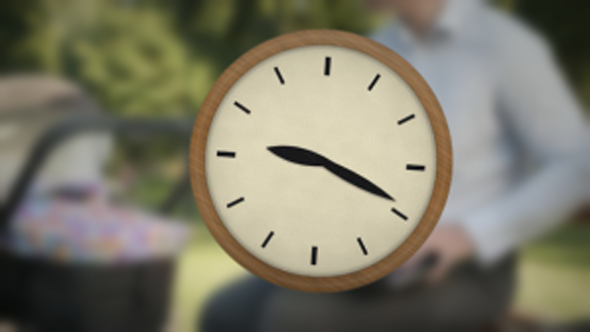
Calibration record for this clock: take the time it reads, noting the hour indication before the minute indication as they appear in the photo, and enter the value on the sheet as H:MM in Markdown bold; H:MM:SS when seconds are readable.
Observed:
**9:19**
